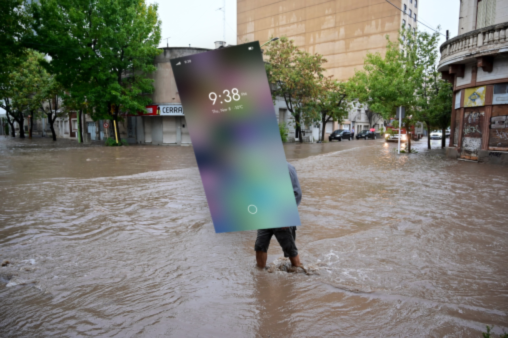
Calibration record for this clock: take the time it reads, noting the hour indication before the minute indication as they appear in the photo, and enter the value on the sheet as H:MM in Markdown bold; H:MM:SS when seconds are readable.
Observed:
**9:38**
